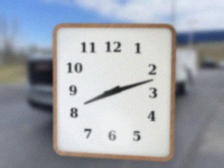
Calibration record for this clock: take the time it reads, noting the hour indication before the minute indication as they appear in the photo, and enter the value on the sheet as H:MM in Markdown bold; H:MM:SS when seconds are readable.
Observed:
**8:12**
